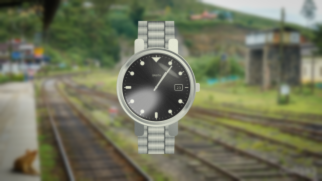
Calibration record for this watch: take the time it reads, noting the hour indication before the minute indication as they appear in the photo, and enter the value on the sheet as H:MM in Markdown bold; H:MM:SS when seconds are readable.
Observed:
**1:06**
